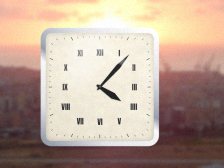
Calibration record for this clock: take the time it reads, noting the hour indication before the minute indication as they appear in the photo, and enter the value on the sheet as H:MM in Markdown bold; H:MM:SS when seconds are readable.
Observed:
**4:07**
